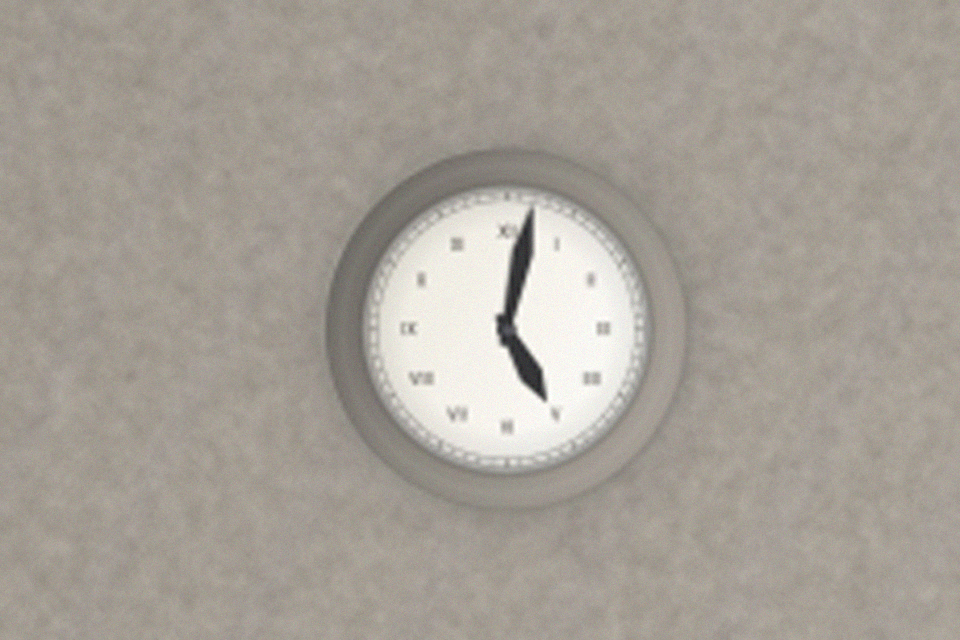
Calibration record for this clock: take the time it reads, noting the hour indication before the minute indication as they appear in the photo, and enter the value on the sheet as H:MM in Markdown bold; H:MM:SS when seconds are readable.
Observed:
**5:02**
